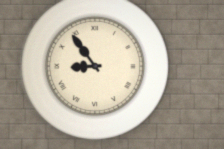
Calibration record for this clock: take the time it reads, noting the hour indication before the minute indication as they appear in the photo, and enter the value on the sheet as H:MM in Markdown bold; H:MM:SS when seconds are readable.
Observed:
**8:54**
